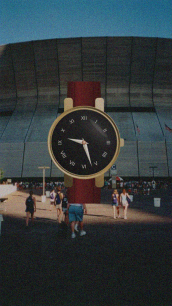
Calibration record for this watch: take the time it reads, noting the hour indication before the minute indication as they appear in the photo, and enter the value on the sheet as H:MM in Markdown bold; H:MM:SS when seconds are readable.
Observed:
**9:27**
